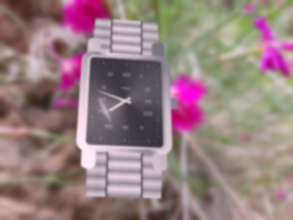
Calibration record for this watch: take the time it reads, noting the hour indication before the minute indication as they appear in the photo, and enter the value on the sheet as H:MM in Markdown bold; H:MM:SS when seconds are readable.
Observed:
**7:48**
